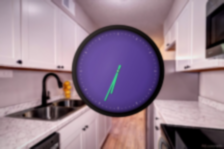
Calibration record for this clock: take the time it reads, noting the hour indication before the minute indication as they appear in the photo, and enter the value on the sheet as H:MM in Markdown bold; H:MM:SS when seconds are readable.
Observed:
**6:34**
